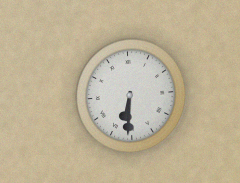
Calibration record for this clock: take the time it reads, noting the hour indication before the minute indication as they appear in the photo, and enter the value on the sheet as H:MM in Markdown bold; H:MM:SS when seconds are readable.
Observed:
**6:31**
